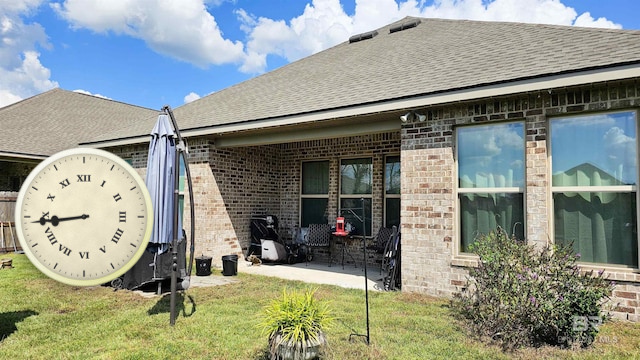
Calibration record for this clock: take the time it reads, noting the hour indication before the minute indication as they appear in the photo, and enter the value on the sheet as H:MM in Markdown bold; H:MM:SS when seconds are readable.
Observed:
**8:44**
